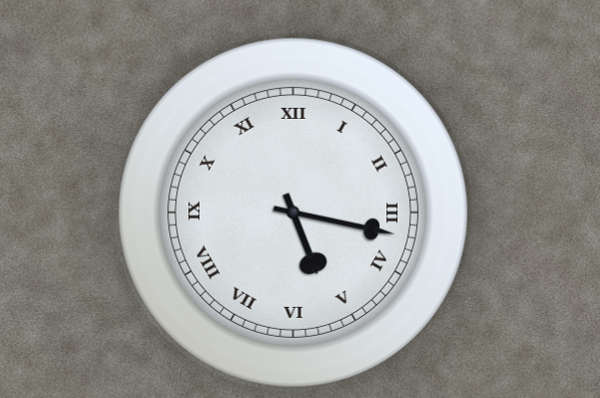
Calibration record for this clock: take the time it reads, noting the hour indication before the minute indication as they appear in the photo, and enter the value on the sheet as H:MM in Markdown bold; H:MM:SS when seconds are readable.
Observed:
**5:17**
